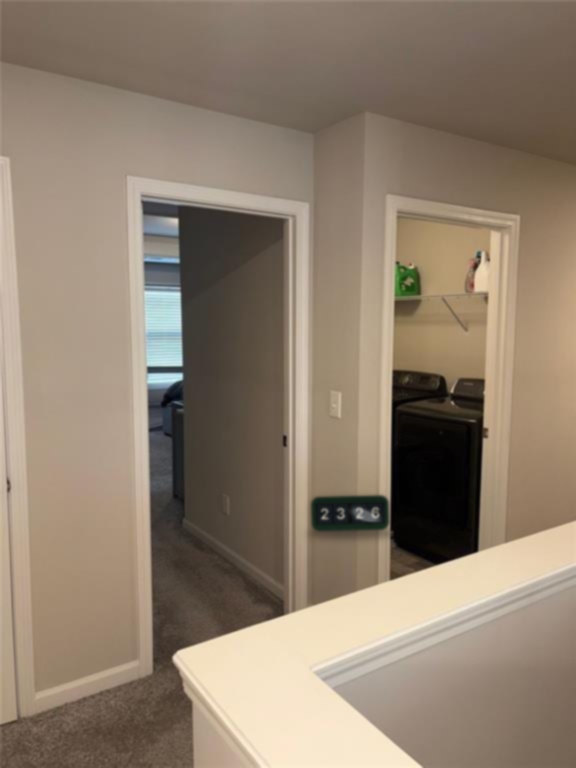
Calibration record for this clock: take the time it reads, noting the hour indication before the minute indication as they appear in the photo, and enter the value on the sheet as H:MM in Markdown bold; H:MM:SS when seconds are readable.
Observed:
**23:26**
